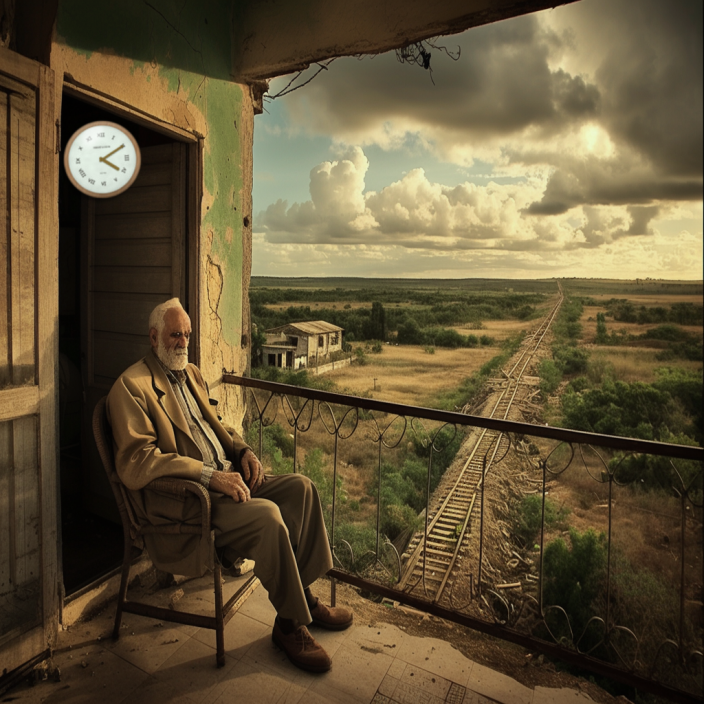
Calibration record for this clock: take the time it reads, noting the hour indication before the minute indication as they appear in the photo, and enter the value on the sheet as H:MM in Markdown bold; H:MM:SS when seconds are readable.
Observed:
**4:10**
